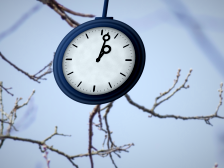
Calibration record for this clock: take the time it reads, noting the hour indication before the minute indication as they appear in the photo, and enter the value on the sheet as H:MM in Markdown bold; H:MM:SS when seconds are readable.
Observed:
**1:02**
